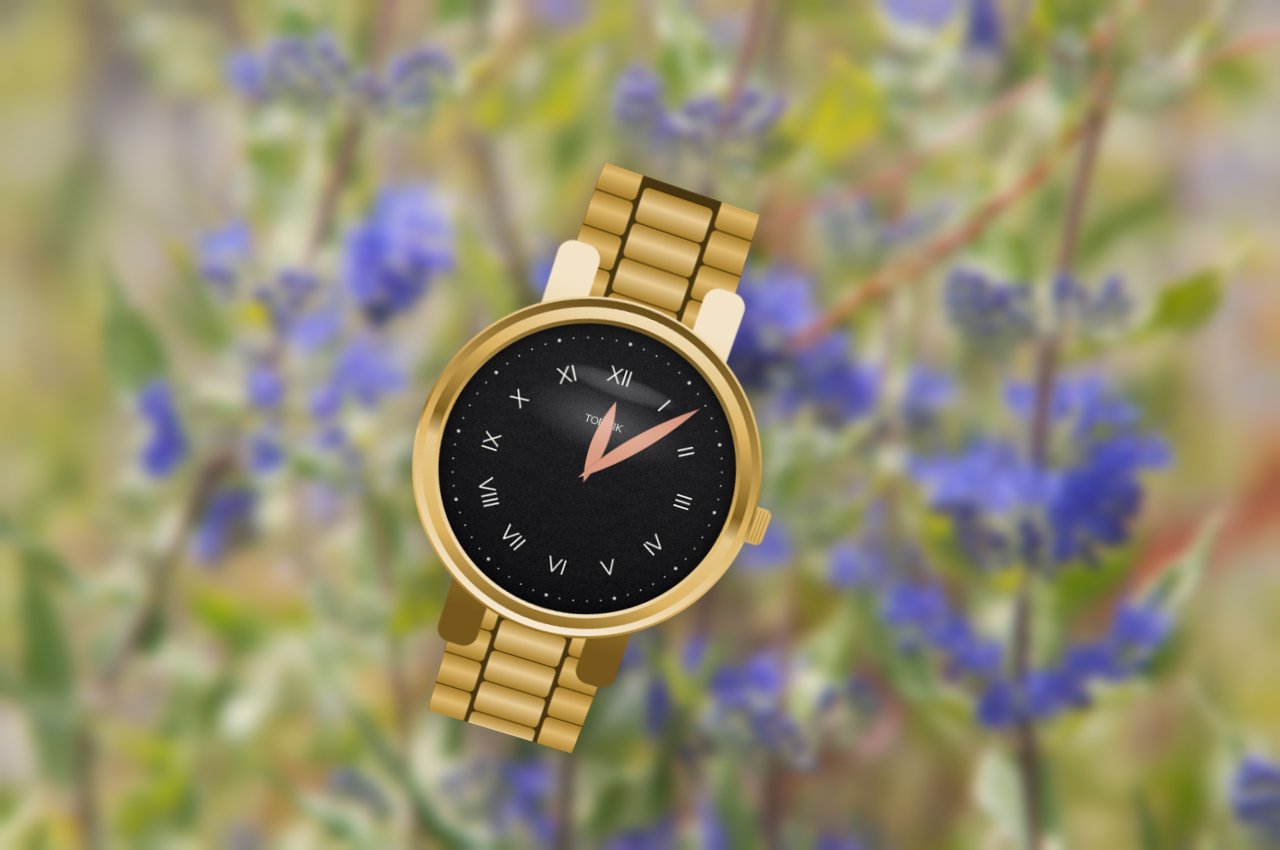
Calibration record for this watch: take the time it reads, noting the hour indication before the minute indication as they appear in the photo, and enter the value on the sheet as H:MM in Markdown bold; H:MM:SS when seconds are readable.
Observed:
**12:07**
